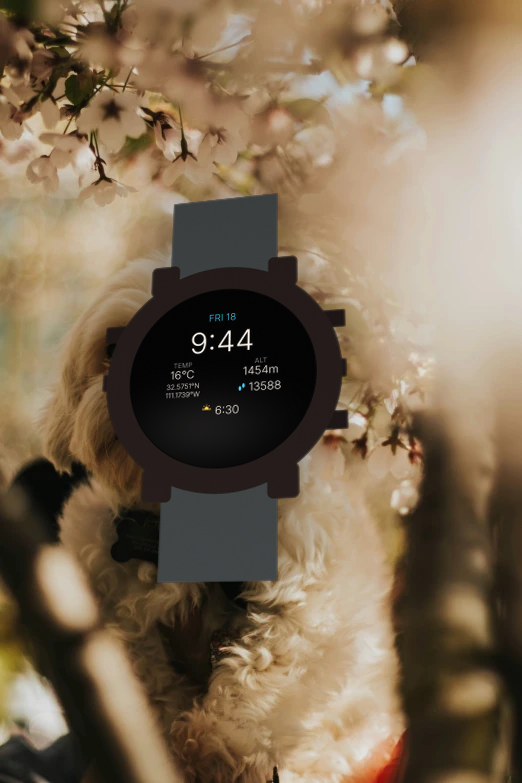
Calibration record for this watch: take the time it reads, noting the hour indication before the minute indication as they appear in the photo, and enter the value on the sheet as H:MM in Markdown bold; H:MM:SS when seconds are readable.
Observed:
**9:44**
